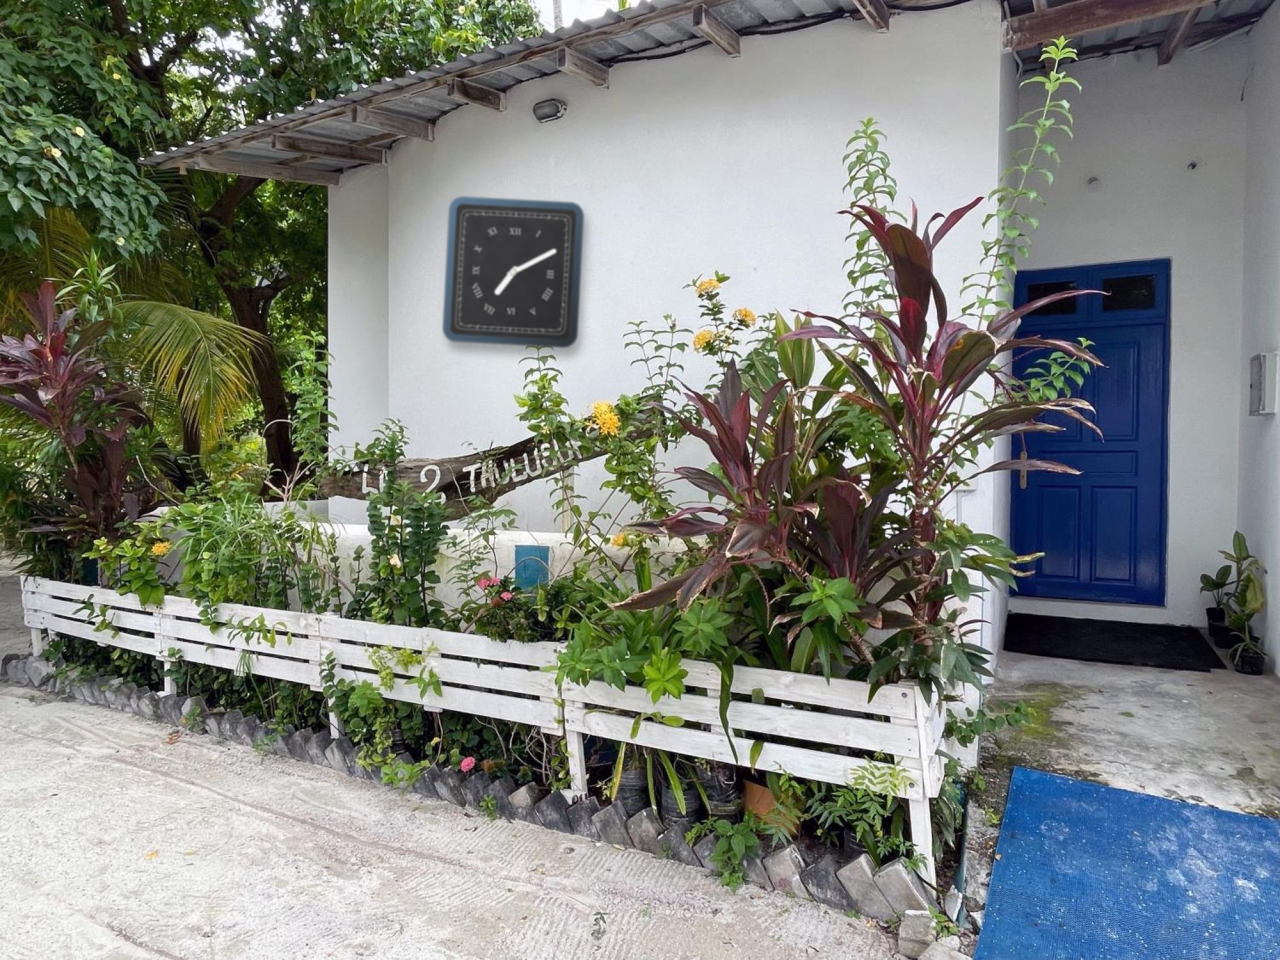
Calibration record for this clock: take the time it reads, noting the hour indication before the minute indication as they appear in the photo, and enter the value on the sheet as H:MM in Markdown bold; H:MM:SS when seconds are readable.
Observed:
**7:10**
